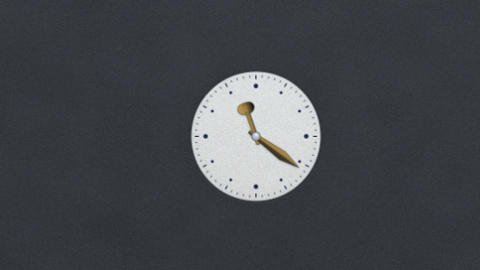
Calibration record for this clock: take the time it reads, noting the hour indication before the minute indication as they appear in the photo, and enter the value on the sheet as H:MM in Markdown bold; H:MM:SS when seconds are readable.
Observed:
**11:21**
